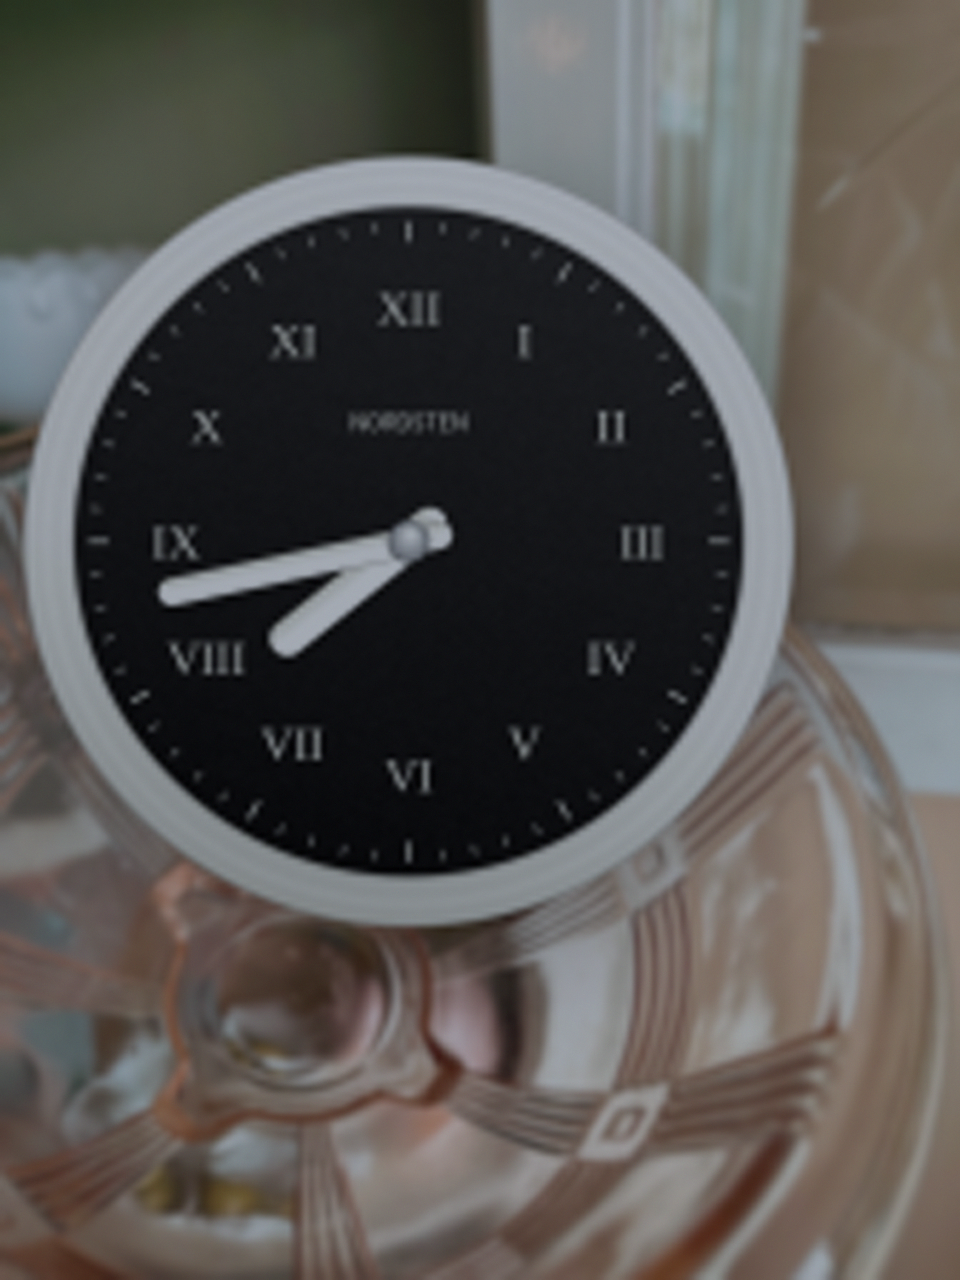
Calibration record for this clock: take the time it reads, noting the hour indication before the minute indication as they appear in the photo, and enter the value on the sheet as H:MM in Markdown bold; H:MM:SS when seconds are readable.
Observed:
**7:43**
